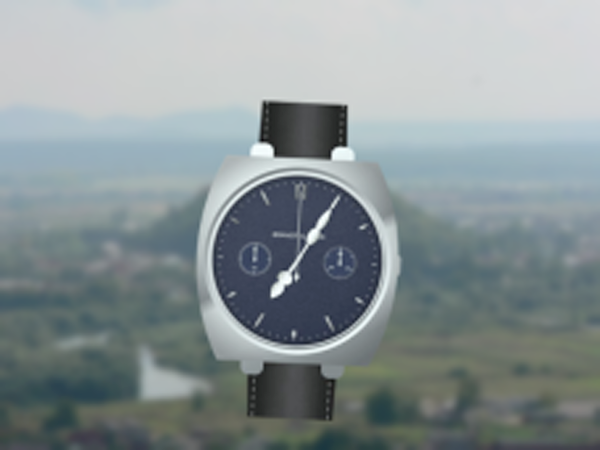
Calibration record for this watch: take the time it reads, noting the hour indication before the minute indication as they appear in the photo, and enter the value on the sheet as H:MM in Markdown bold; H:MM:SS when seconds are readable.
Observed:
**7:05**
